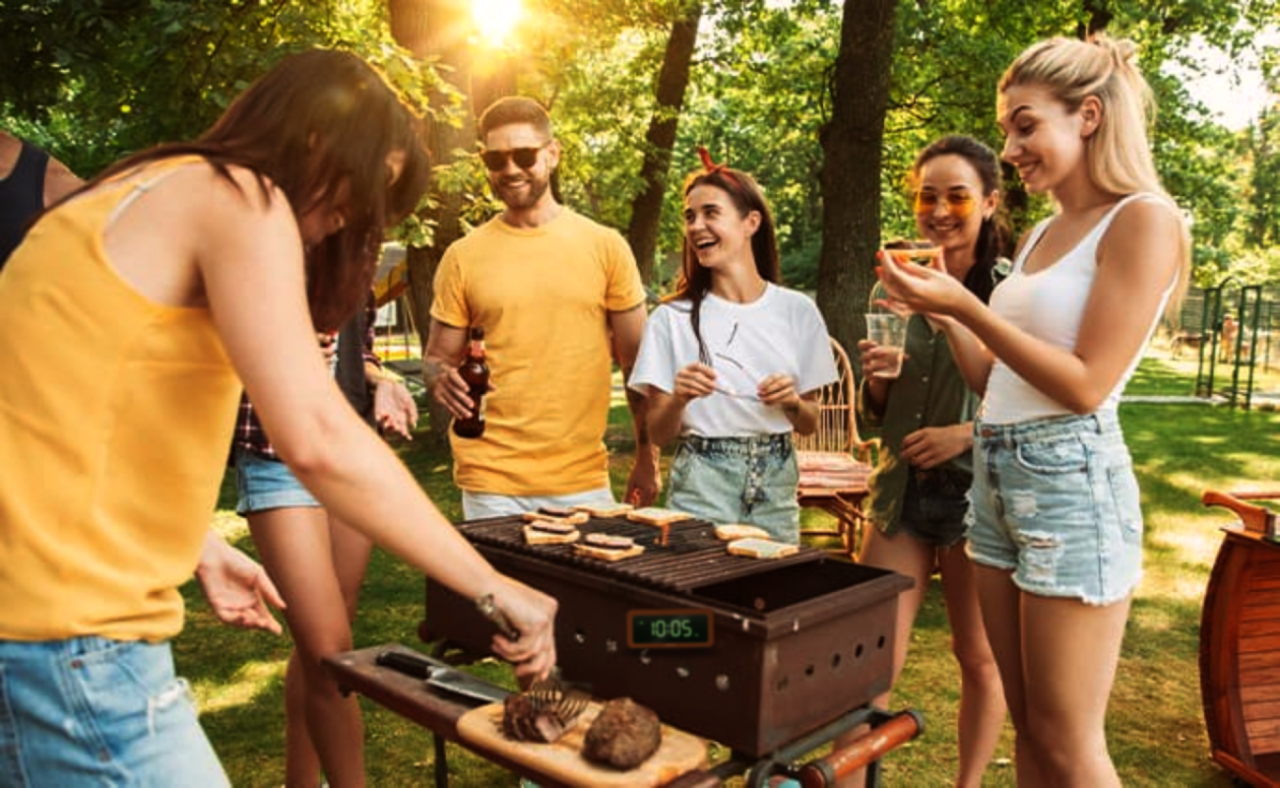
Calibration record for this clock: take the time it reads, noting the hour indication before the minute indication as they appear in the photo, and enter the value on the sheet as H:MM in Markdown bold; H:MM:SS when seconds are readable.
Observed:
**10:05**
